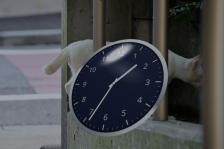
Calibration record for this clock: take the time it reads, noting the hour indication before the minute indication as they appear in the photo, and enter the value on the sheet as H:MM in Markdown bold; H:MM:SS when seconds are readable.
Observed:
**1:34**
